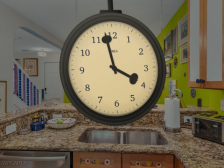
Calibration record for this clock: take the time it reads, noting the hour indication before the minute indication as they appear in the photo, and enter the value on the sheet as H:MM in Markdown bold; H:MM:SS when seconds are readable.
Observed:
**3:58**
